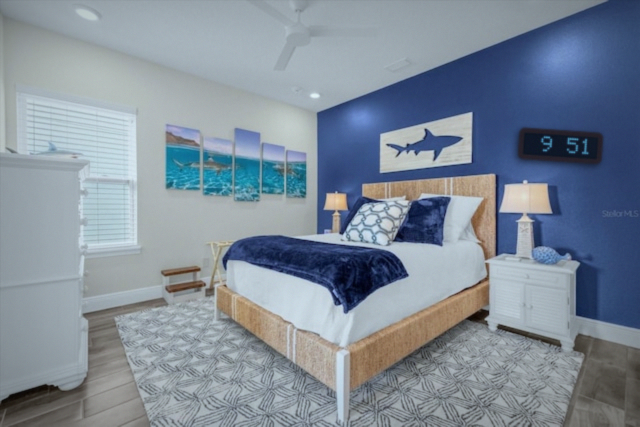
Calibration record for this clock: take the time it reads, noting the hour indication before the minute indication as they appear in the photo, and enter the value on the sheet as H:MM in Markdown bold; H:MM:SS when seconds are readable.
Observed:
**9:51**
